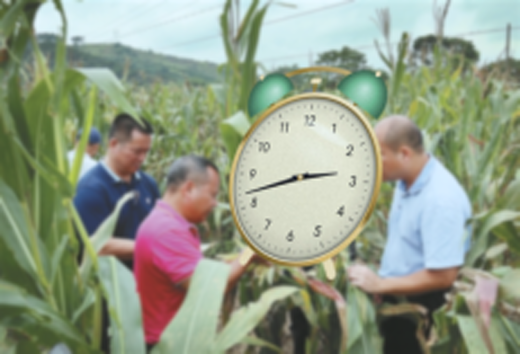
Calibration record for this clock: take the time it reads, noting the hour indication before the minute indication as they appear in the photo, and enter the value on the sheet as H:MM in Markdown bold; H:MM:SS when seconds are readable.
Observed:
**2:42**
